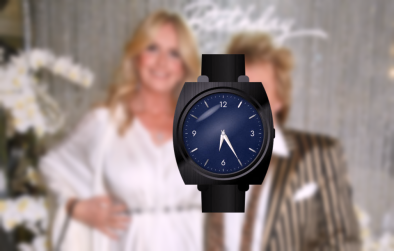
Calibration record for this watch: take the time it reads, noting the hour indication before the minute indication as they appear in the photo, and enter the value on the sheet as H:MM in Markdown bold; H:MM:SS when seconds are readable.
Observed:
**6:25**
